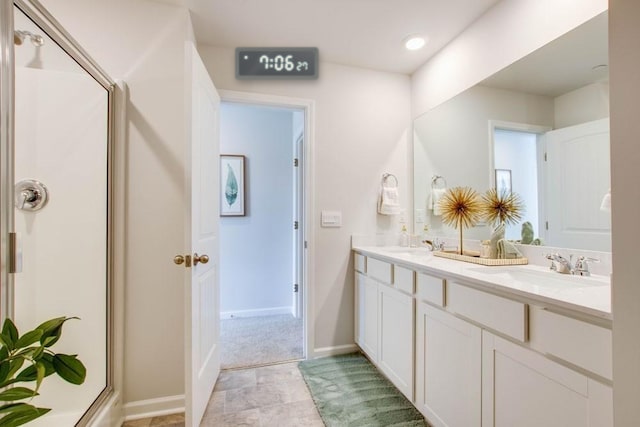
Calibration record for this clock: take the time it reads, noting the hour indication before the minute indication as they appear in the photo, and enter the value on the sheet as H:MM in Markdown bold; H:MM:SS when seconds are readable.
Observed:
**7:06**
